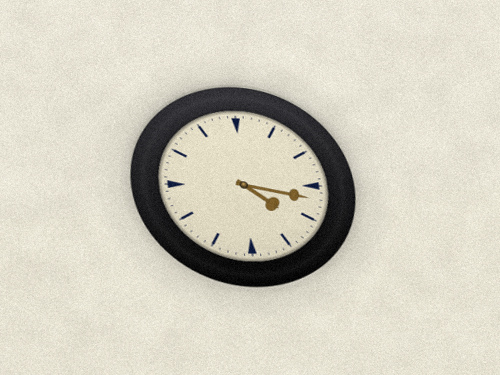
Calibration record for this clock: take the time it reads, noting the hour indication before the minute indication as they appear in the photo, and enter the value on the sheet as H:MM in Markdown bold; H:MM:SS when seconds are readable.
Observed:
**4:17**
